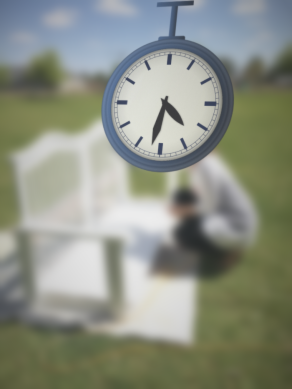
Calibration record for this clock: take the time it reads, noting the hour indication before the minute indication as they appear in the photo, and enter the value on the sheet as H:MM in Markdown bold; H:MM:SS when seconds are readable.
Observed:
**4:32**
